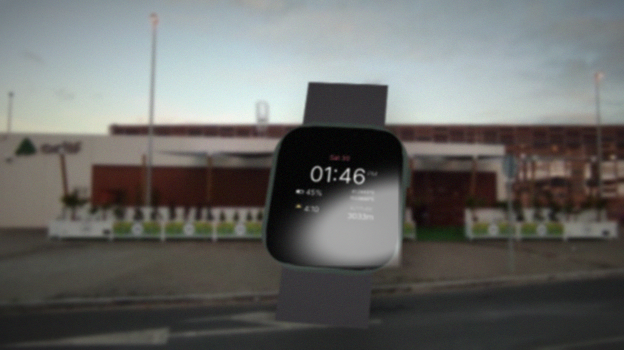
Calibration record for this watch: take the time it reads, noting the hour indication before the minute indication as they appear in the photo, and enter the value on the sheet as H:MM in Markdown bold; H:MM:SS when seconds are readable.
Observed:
**1:46**
